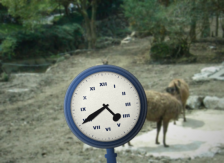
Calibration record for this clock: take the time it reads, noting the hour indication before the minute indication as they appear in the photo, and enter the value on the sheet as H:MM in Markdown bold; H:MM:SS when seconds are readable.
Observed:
**4:40**
